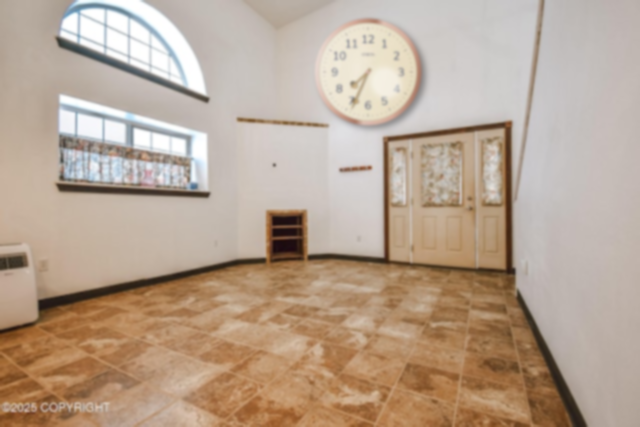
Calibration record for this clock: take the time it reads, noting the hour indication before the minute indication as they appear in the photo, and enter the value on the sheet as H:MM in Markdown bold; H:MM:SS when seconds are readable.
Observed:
**7:34**
